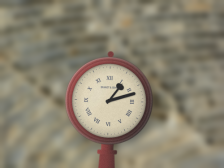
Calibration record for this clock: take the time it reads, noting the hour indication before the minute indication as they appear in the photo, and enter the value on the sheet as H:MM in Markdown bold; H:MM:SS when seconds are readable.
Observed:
**1:12**
